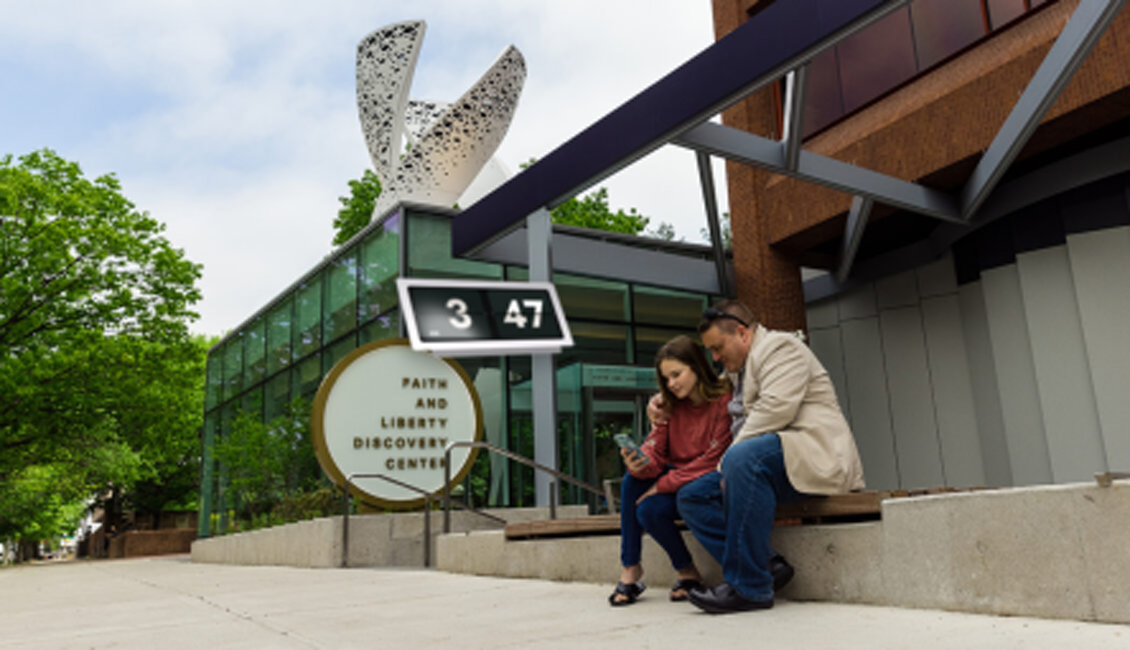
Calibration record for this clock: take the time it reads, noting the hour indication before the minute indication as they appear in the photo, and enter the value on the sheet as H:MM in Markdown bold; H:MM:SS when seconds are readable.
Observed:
**3:47**
